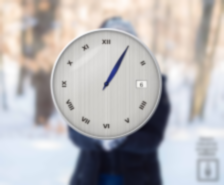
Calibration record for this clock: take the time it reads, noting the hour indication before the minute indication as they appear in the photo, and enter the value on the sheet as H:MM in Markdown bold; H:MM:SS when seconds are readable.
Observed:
**1:05**
